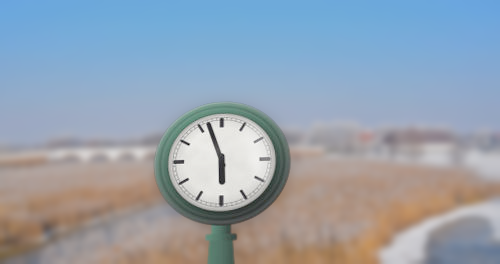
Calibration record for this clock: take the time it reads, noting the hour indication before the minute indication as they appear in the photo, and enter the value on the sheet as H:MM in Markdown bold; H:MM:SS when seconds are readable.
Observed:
**5:57**
